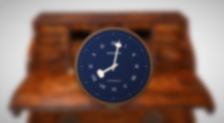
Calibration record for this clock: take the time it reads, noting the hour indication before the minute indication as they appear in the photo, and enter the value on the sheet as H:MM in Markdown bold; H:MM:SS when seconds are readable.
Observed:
**8:02**
